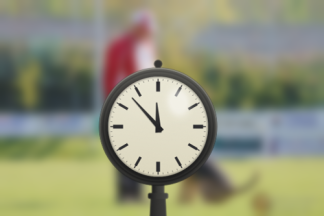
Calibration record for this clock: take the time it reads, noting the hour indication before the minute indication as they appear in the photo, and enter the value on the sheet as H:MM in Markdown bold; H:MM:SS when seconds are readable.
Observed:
**11:53**
